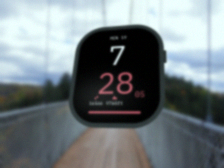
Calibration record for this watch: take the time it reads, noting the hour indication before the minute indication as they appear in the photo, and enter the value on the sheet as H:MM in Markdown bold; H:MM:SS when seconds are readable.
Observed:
**7:28**
